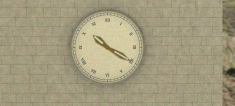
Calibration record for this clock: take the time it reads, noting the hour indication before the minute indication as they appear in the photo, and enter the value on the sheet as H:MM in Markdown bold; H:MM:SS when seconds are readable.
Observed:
**10:20**
